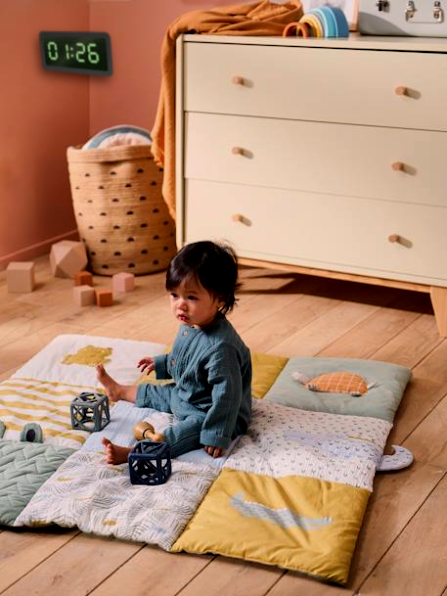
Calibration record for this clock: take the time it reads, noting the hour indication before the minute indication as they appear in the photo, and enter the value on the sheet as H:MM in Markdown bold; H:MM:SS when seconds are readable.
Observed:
**1:26**
